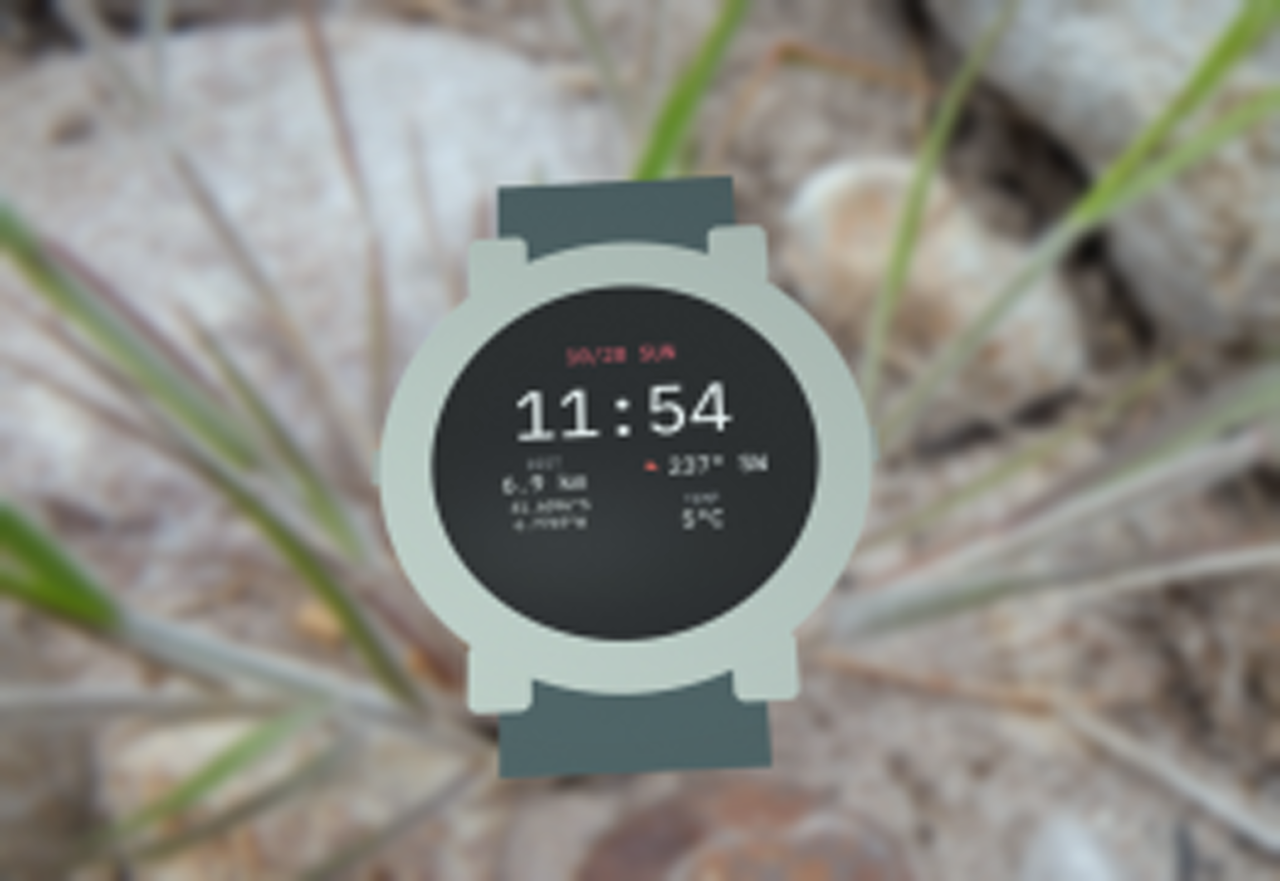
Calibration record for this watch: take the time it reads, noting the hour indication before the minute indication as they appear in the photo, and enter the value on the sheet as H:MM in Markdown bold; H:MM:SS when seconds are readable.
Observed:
**11:54**
